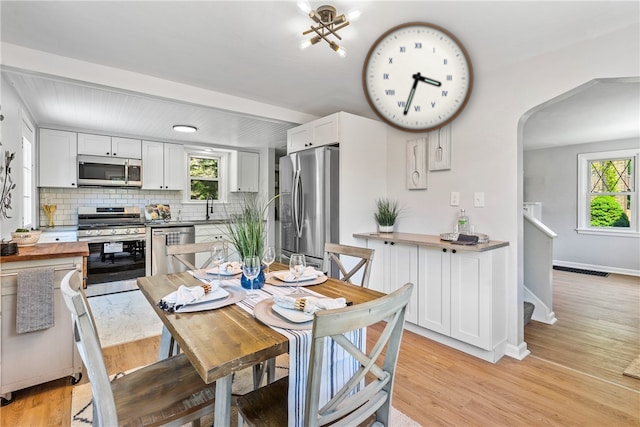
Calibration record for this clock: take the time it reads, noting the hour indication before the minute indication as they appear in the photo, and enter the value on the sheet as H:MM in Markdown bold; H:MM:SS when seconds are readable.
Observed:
**3:33**
